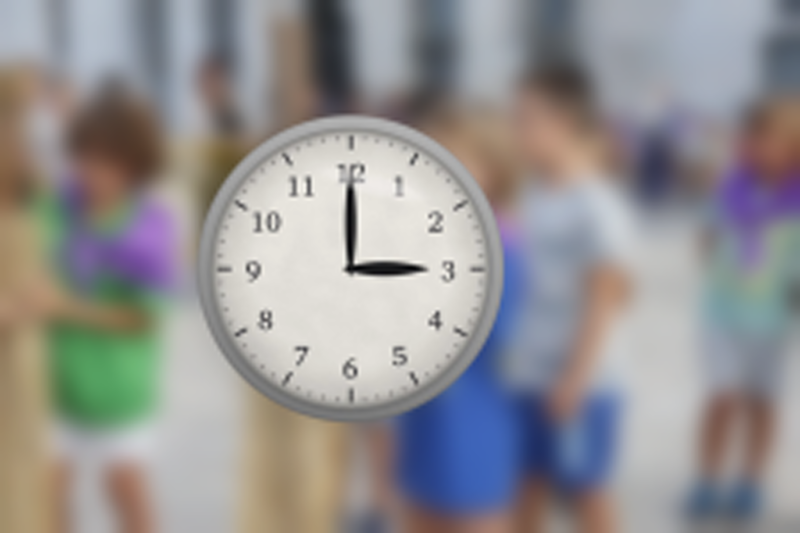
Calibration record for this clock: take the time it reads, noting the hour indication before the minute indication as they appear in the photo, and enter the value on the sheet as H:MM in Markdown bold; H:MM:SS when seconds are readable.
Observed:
**3:00**
